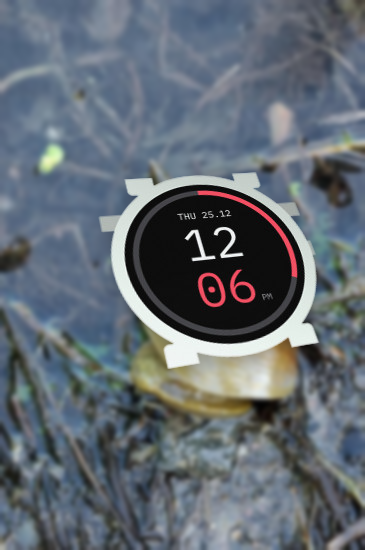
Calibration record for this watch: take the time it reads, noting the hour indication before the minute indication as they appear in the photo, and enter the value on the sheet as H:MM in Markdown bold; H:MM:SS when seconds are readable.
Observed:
**12:06**
